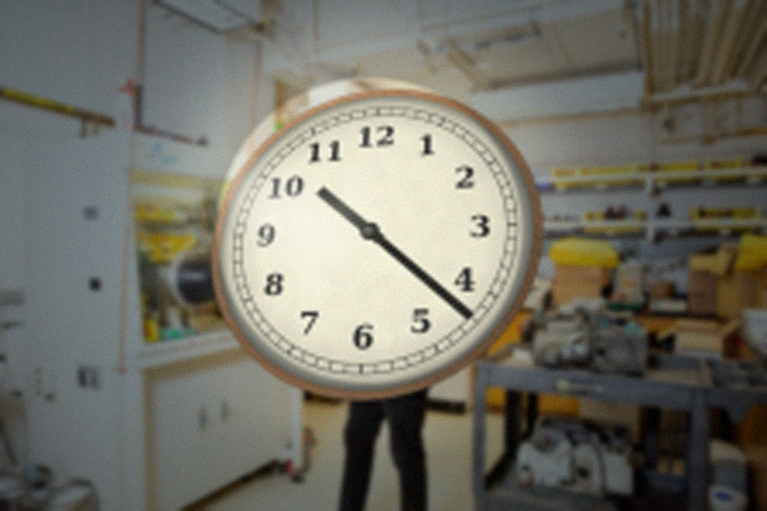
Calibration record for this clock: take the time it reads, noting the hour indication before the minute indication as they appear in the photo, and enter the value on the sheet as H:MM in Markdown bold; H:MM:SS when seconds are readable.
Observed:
**10:22**
